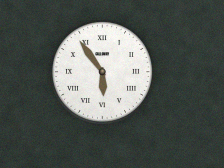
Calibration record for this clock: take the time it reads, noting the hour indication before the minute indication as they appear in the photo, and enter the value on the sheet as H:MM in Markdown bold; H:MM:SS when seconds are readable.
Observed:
**5:54**
